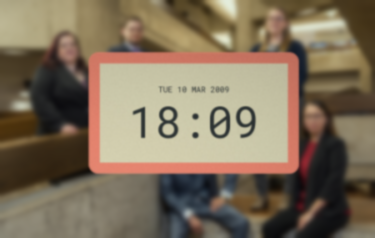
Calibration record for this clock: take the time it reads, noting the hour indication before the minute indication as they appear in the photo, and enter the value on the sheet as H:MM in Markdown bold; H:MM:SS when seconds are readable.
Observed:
**18:09**
